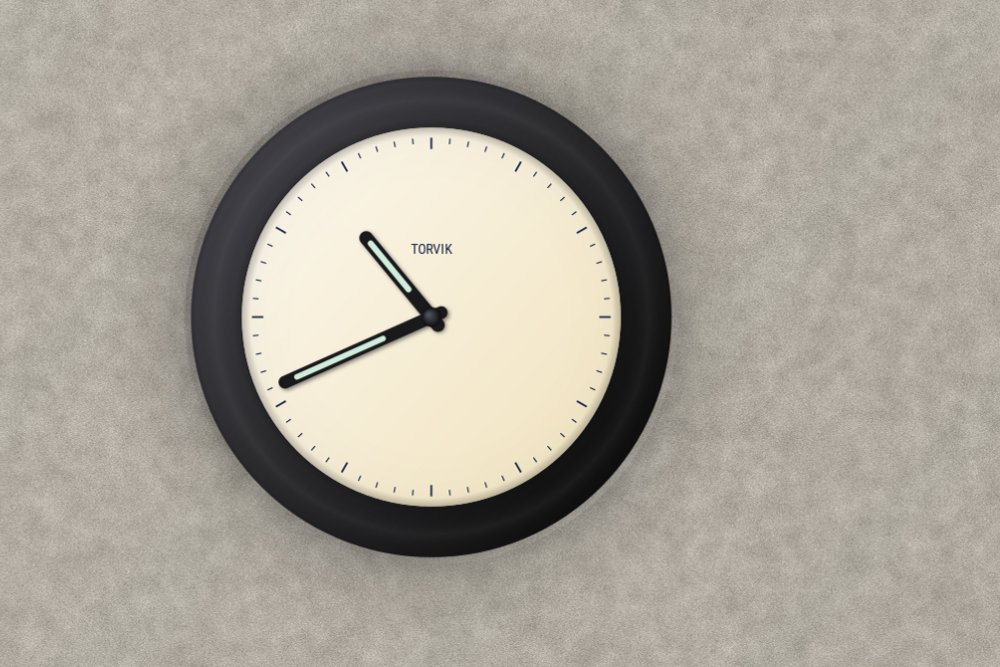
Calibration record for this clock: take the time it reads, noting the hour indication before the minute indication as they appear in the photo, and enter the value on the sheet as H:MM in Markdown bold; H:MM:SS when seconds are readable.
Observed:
**10:41**
